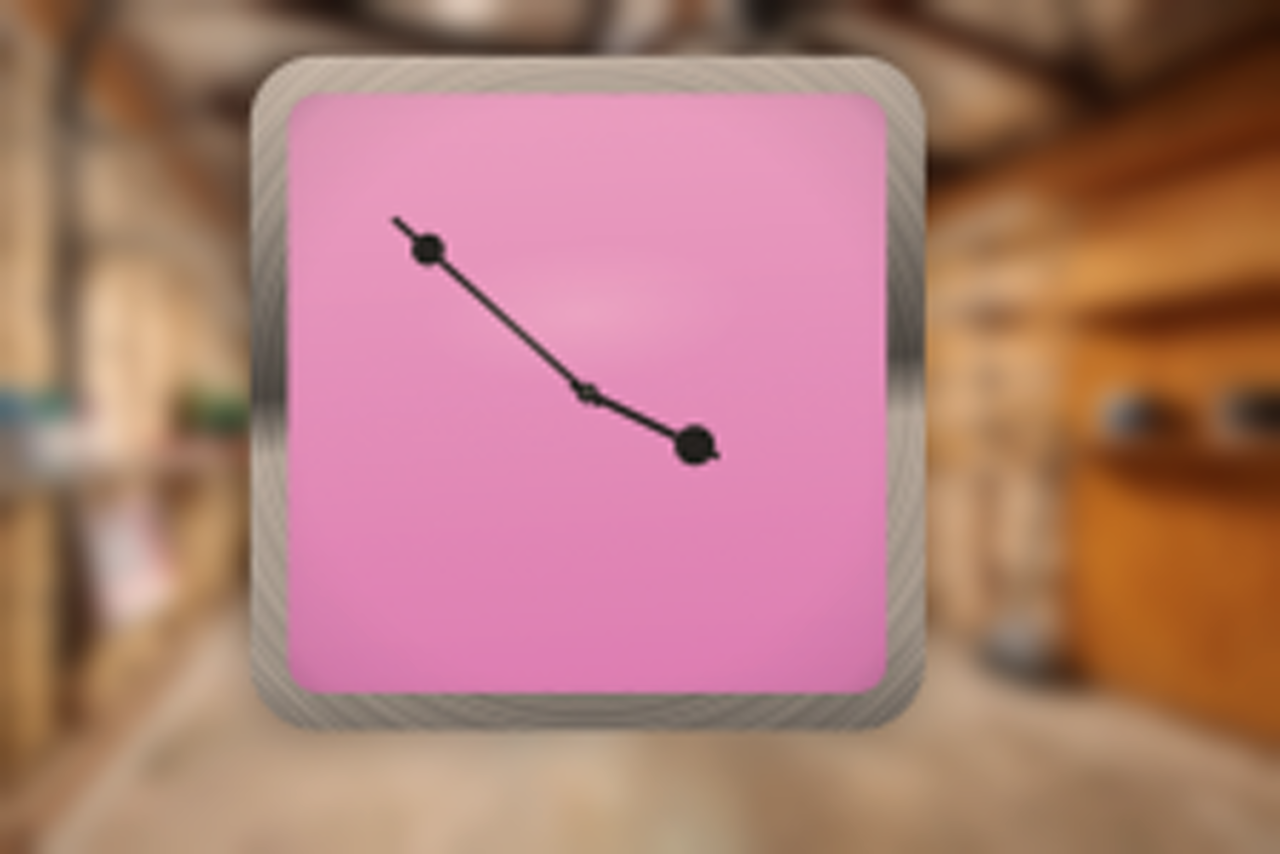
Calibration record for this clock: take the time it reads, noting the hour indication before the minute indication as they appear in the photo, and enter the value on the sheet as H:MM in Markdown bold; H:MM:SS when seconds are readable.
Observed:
**3:52**
